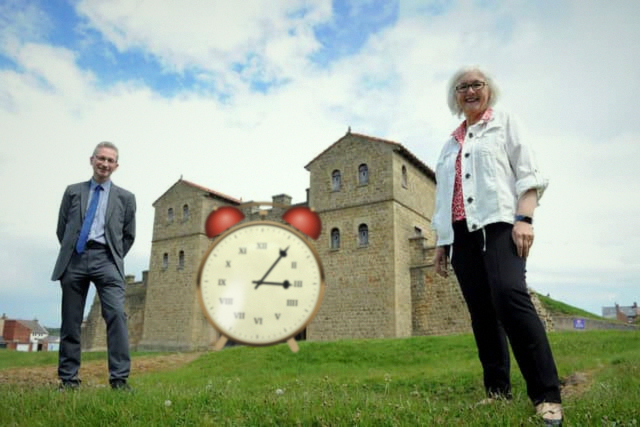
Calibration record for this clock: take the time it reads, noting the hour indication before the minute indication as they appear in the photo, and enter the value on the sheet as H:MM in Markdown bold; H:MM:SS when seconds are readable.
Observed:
**3:06**
